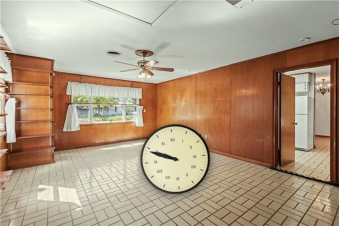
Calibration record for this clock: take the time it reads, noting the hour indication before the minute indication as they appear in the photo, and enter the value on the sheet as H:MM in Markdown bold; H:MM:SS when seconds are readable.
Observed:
**9:49**
